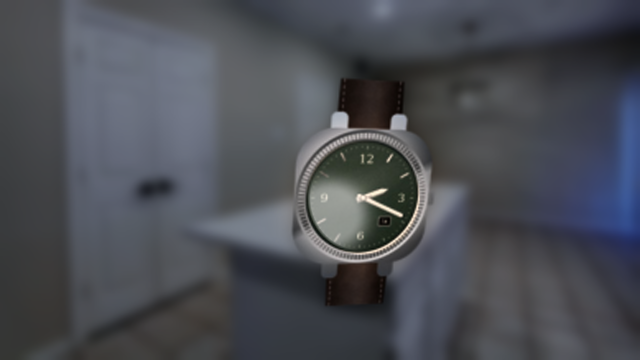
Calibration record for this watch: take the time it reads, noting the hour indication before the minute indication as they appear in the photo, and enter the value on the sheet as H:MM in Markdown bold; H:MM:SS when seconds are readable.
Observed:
**2:19**
